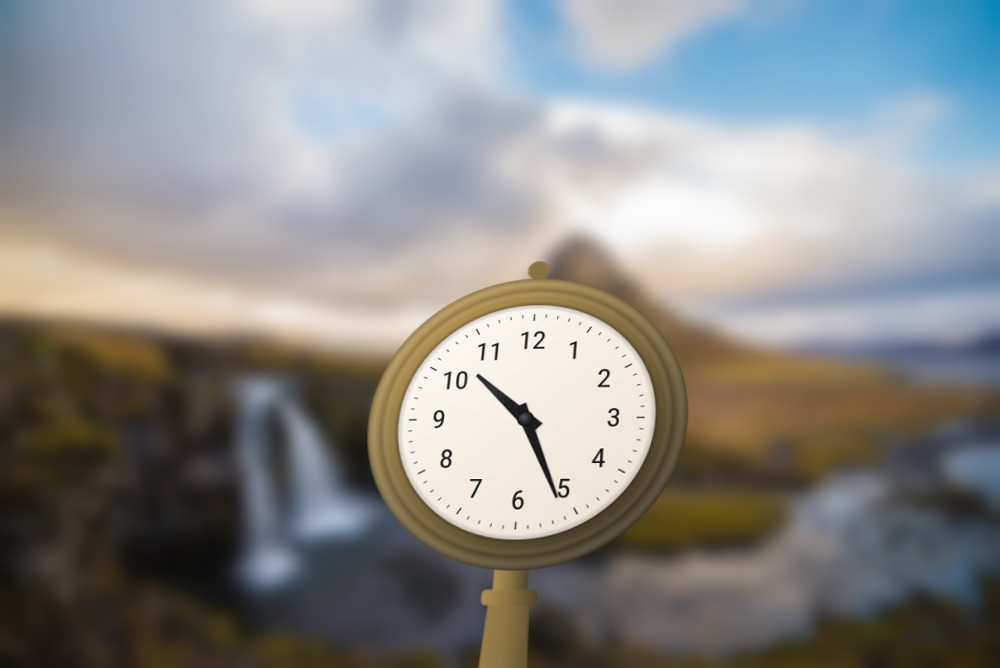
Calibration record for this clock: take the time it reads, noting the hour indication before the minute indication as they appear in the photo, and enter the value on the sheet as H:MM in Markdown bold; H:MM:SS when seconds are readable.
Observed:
**10:26**
